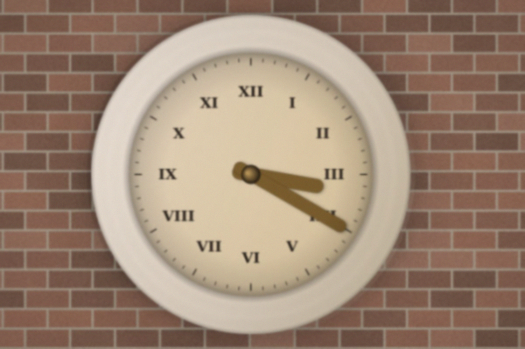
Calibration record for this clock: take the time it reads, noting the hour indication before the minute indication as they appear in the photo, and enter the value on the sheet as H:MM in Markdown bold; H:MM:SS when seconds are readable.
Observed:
**3:20**
